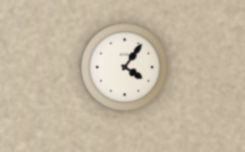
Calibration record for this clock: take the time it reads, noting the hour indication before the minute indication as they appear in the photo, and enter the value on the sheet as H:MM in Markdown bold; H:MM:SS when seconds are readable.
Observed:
**4:06**
